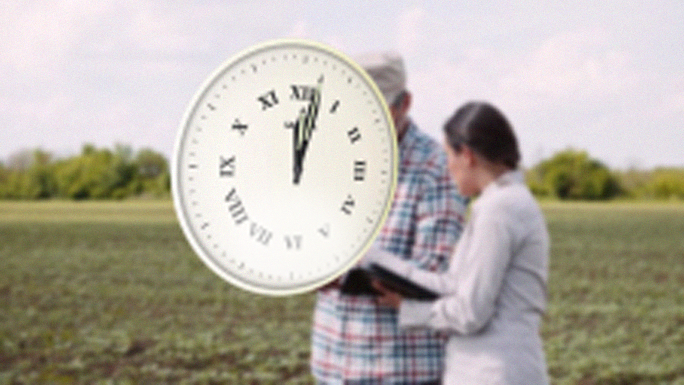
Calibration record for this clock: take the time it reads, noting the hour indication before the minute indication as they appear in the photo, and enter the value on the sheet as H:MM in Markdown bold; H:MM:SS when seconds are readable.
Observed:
**12:02**
